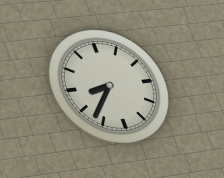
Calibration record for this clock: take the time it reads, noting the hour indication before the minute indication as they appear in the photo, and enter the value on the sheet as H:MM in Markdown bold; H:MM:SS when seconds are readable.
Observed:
**8:37**
